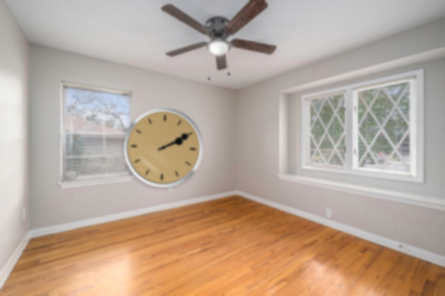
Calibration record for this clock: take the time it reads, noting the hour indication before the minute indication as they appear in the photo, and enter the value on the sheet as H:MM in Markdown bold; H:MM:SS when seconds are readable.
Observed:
**2:10**
